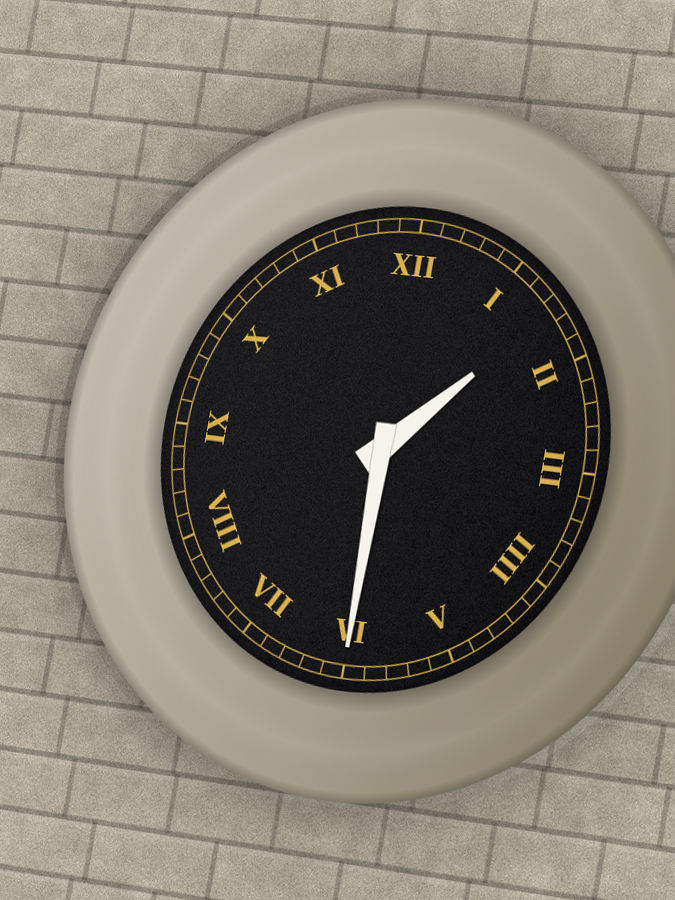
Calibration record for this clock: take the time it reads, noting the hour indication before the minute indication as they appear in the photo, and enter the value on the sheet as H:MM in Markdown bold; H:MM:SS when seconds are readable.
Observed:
**1:30**
